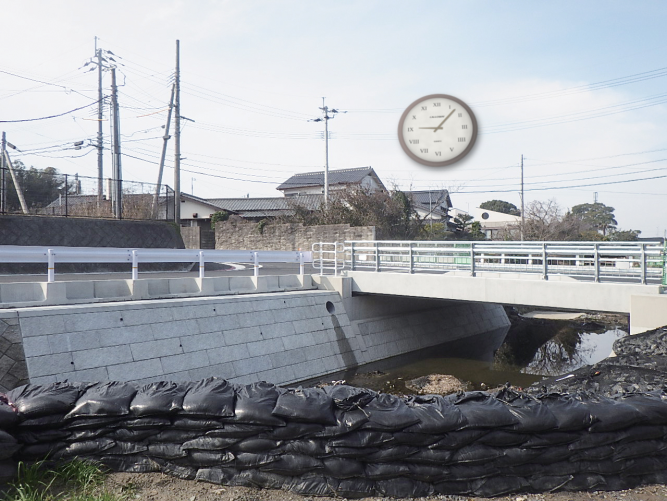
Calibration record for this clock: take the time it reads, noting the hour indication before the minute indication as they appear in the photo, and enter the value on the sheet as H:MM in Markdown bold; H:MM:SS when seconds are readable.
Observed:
**9:07**
